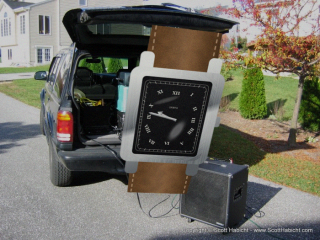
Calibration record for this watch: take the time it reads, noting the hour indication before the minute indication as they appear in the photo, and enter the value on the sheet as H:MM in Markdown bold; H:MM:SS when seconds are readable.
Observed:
**9:47**
